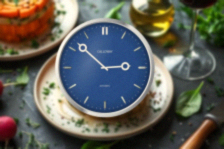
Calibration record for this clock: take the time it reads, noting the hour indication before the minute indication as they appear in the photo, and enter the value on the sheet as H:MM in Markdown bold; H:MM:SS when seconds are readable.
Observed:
**2:52**
